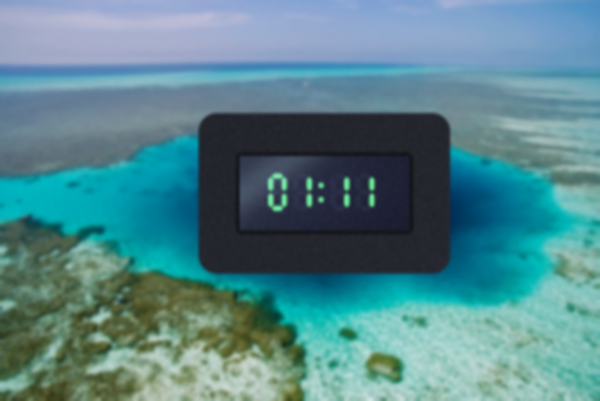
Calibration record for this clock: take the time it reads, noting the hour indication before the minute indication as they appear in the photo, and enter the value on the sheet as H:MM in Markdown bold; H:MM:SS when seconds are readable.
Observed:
**1:11**
